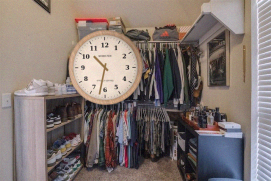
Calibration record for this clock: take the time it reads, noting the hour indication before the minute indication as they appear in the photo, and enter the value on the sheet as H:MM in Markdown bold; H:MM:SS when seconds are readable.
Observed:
**10:32**
